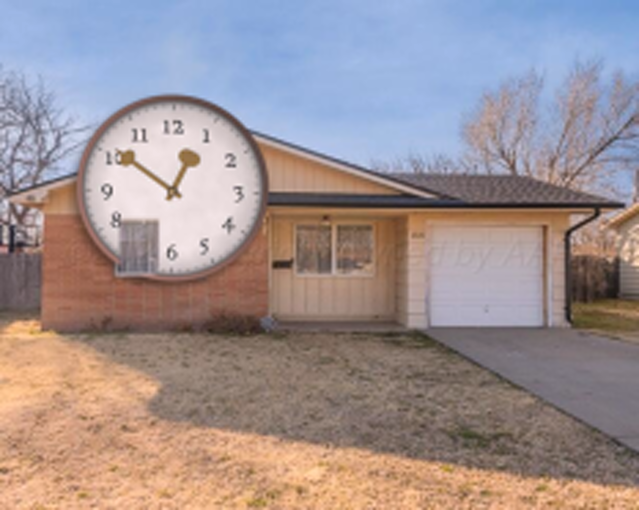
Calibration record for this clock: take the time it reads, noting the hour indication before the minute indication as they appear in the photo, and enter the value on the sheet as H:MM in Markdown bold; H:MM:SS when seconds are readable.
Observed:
**12:51**
